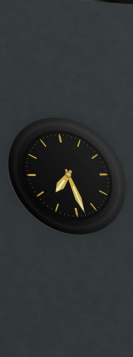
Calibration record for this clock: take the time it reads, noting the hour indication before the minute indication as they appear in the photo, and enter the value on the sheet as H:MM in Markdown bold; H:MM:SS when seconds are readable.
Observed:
**7:28**
